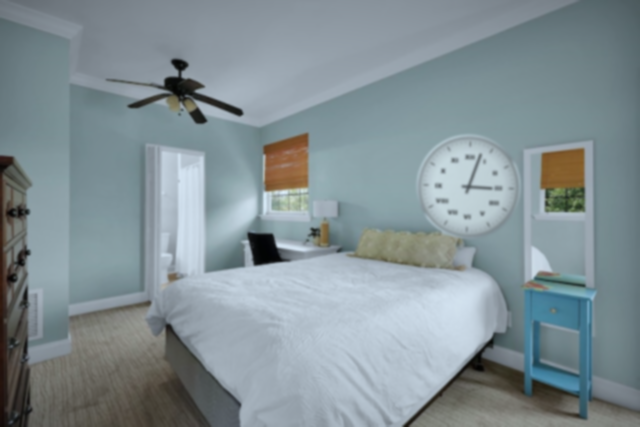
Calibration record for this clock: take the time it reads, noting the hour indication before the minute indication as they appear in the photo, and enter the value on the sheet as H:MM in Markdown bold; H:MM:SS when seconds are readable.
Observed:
**3:03**
